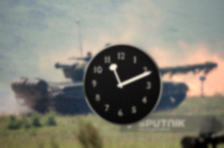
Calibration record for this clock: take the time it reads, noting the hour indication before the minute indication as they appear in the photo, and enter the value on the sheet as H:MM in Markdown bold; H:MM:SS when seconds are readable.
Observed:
**11:11**
